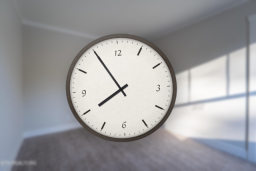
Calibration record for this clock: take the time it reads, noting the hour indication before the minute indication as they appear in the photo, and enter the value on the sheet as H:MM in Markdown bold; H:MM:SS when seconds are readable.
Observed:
**7:55**
